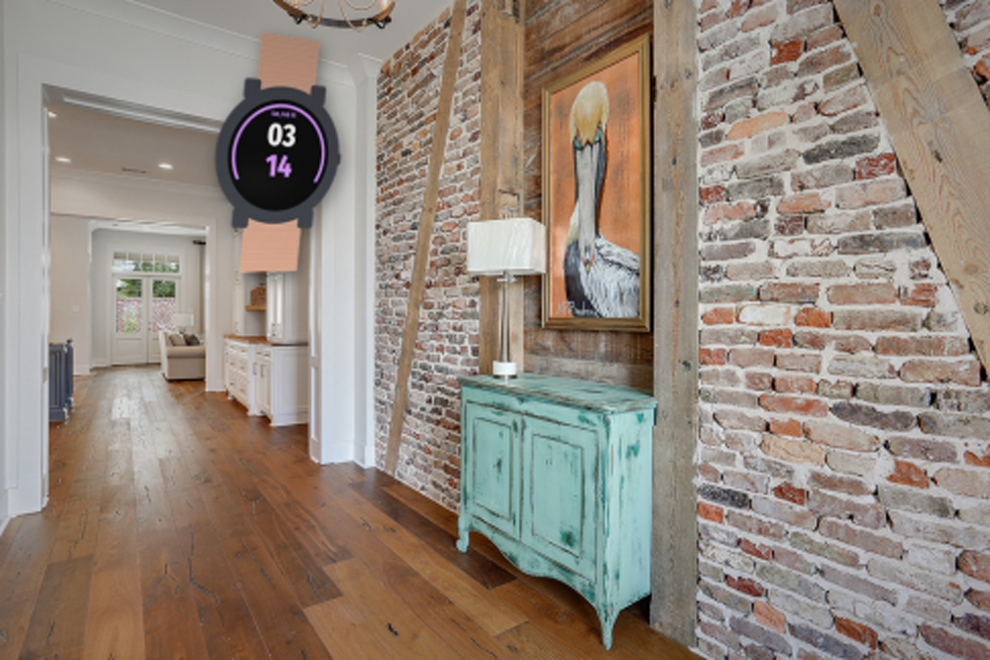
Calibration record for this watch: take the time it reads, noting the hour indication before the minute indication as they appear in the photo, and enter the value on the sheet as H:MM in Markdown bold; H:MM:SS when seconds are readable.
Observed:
**3:14**
